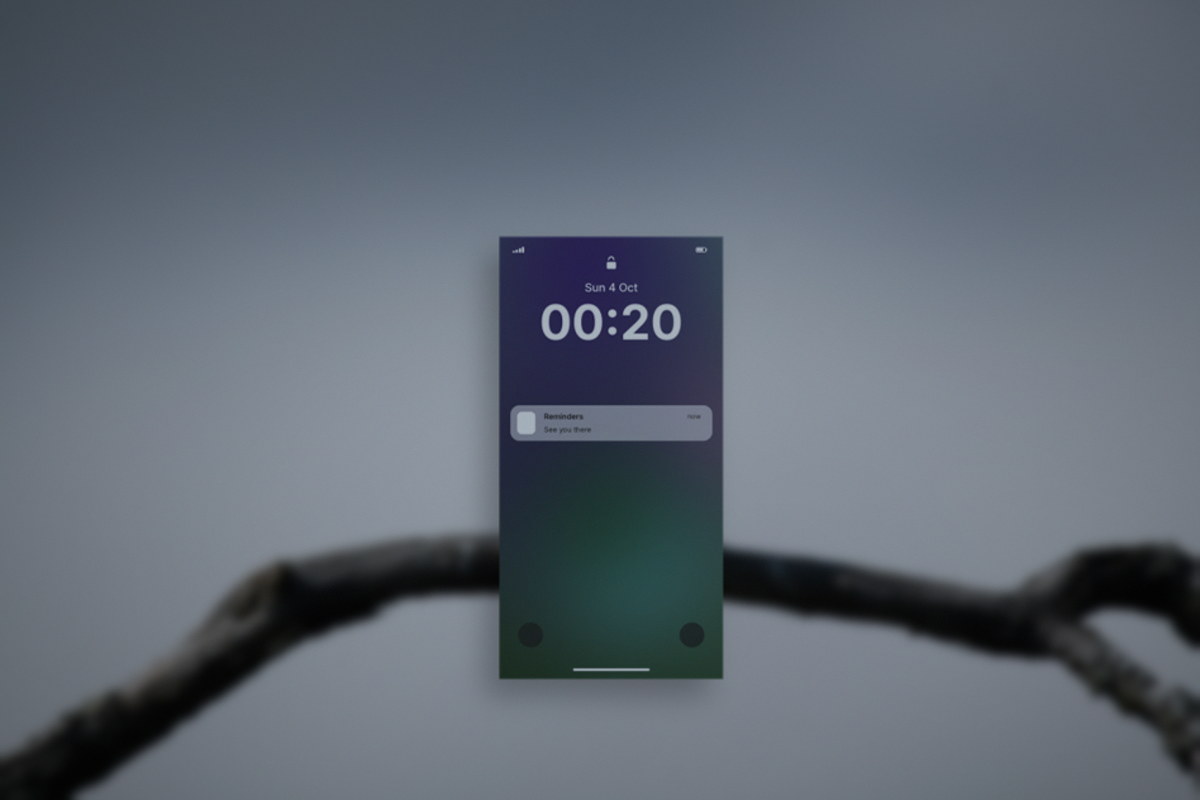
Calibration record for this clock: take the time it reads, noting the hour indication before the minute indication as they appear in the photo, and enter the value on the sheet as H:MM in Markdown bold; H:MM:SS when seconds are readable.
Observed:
**0:20**
